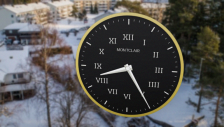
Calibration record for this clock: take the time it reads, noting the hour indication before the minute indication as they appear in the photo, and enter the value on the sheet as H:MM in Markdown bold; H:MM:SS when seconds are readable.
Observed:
**8:25**
